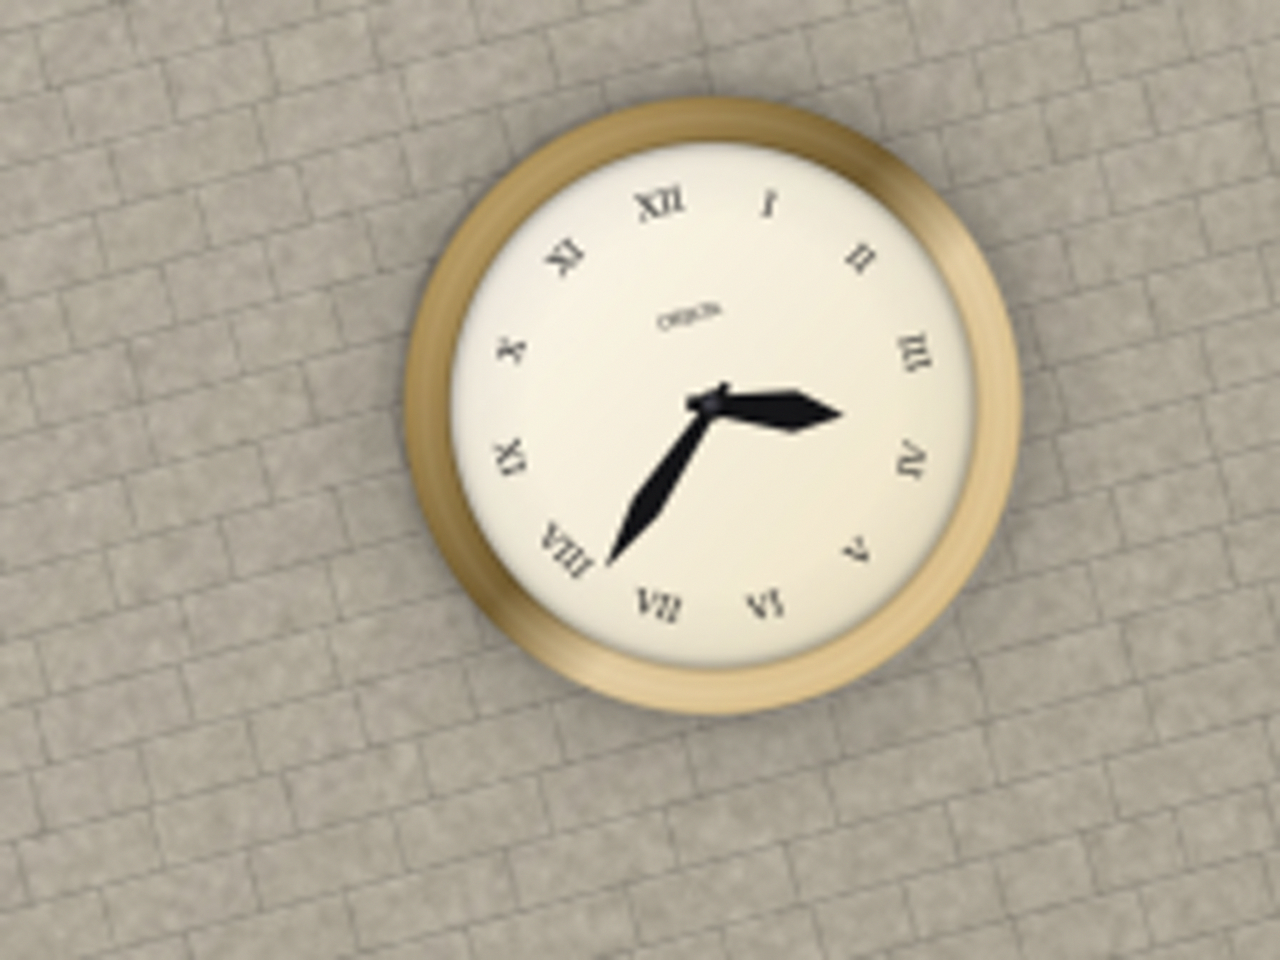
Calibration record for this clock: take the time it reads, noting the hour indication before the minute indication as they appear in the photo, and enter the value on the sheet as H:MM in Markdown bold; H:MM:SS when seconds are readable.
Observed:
**3:38**
